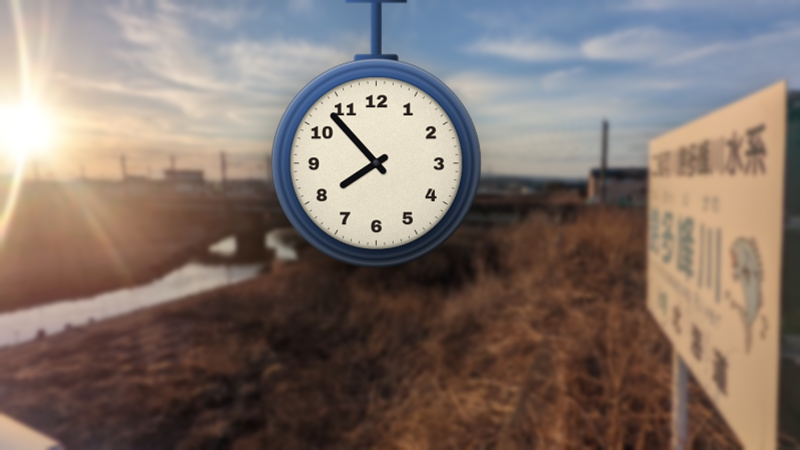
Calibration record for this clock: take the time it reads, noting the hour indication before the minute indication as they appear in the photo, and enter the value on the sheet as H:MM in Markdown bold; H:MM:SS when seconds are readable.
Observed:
**7:53**
